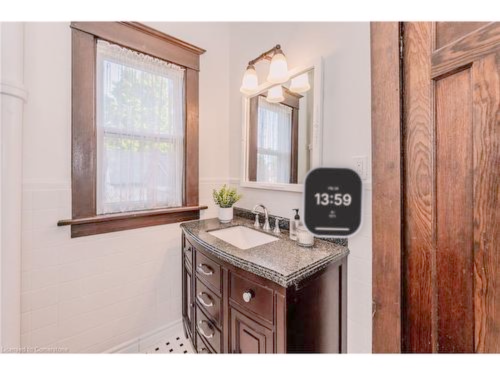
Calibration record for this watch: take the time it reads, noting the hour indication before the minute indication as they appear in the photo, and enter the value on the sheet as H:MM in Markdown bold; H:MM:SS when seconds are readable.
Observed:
**13:59**
